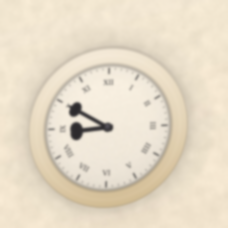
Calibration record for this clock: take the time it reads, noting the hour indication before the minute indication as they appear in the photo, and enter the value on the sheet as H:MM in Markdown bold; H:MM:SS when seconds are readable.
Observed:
**8:50**
